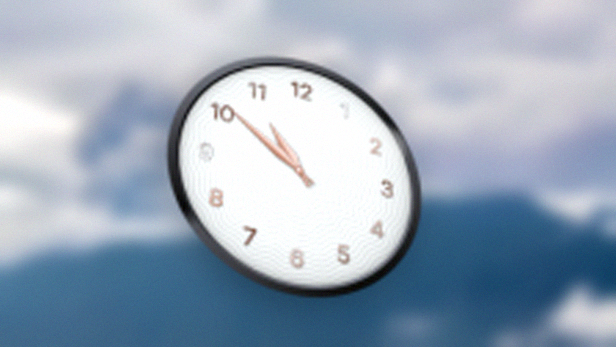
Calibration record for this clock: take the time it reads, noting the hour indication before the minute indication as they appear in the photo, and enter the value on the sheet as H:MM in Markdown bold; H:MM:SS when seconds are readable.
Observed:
**10:51**
